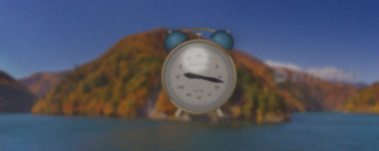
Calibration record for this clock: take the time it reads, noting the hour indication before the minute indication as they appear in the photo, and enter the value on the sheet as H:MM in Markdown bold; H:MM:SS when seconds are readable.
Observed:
**9:17**
